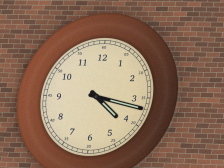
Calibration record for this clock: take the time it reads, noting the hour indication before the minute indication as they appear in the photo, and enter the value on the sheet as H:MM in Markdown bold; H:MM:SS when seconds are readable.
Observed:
**4:17**
